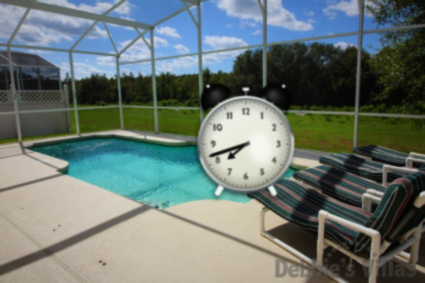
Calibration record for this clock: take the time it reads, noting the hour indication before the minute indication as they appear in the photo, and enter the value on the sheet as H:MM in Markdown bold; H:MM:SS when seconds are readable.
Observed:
**7:42**
